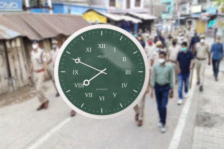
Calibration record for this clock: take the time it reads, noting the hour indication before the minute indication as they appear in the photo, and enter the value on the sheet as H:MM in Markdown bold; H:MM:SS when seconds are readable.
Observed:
**7:49**
